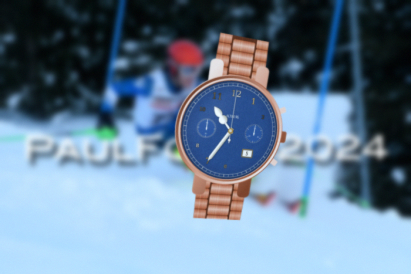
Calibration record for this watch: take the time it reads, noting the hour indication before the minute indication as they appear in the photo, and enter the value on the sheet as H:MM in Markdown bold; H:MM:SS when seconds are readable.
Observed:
**10:35**
